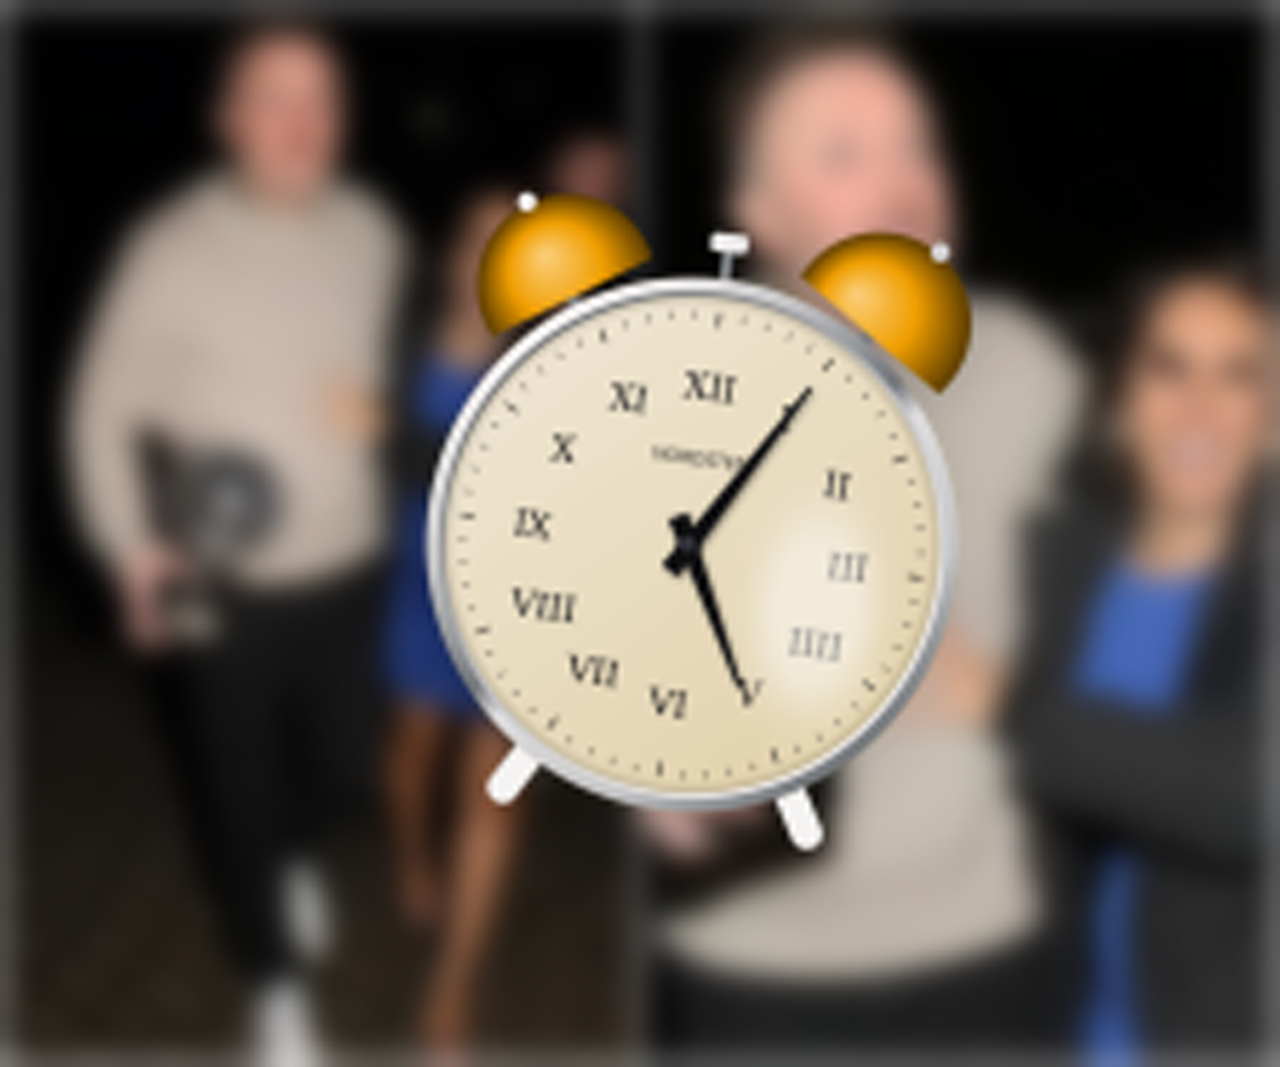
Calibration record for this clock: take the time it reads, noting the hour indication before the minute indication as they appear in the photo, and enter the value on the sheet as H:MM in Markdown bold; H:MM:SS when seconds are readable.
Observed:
**5:05**
